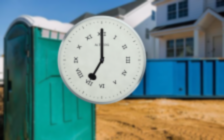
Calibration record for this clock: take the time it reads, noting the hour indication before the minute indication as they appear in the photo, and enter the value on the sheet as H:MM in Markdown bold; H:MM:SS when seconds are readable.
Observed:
**7:00**
